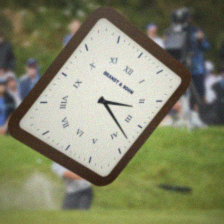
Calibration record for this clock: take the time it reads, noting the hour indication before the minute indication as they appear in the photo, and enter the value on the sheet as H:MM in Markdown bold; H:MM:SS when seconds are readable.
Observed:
**2:18**
